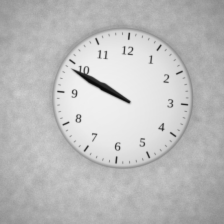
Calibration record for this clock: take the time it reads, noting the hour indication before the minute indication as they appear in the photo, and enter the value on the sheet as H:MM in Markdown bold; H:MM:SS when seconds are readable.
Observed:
**9:49**
